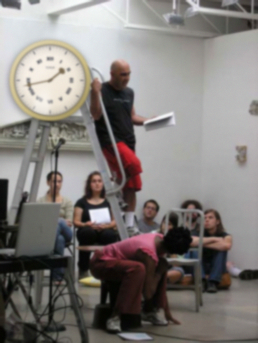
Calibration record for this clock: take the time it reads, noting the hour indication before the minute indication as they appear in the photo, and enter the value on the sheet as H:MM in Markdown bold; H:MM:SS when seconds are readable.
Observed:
**1:43**
